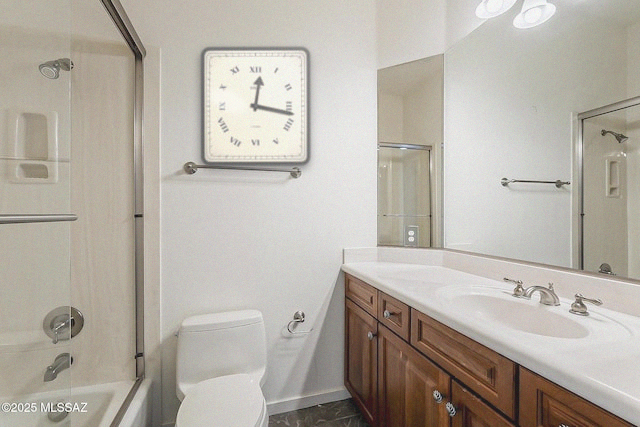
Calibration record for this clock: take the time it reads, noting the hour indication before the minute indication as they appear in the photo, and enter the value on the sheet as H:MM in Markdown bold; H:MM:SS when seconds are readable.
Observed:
**12:17**
